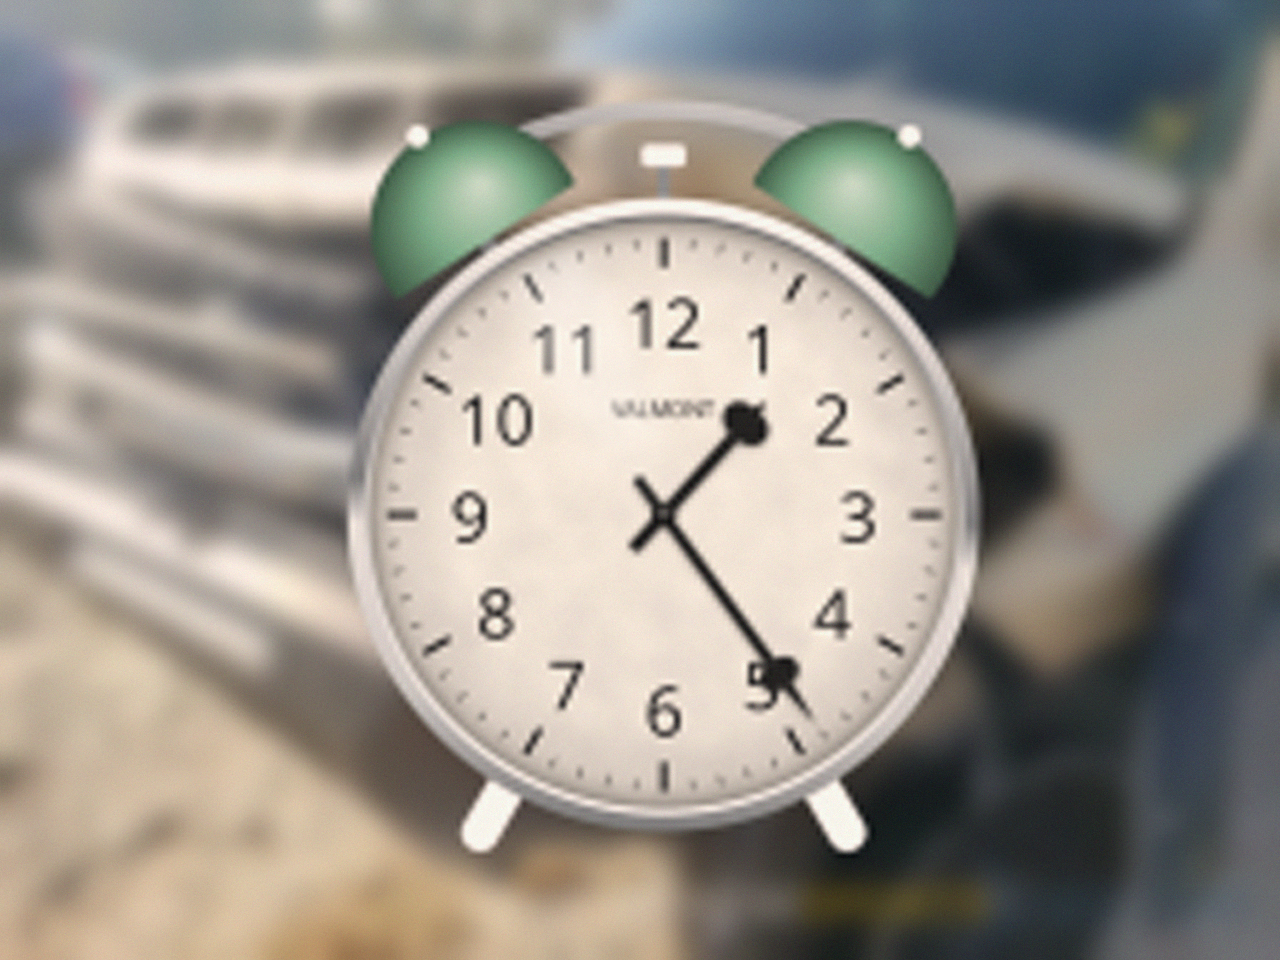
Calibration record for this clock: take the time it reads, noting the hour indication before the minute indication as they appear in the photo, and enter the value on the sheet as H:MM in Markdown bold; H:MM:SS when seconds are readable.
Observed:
**1:24**
